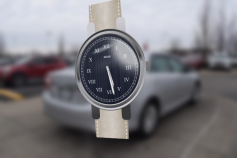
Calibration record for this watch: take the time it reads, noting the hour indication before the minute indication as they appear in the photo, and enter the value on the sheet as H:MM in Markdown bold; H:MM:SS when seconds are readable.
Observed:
**5:28**
